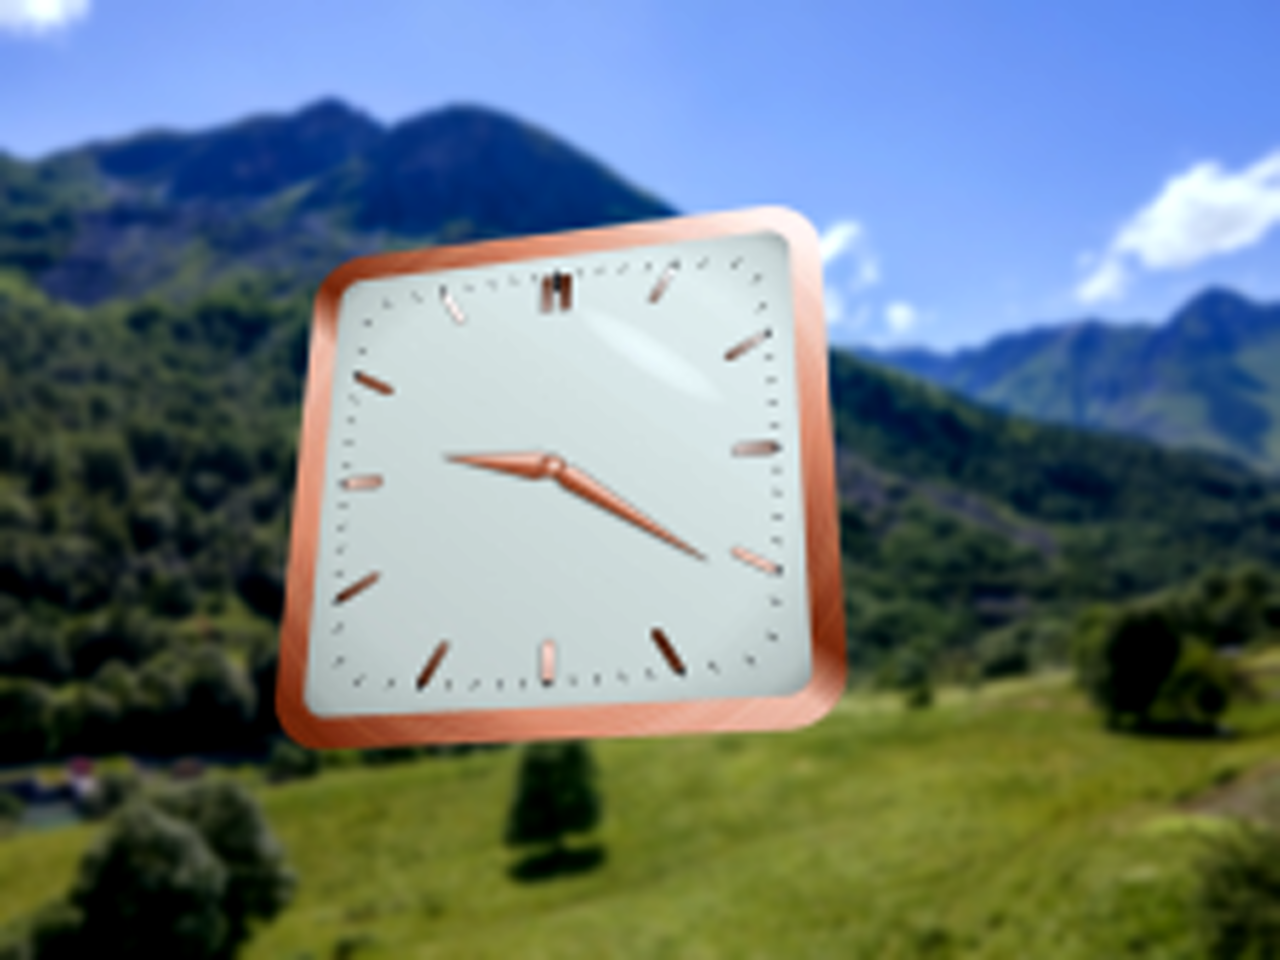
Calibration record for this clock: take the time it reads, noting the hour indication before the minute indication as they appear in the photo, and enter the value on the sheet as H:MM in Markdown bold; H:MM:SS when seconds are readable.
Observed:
**9:21**
